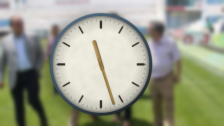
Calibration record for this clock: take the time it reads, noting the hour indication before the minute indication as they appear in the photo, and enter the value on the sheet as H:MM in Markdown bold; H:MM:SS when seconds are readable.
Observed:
**11:27**
